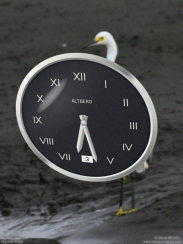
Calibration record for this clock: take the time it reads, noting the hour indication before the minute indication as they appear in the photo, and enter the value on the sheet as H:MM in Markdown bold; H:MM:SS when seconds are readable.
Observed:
**6:28**
